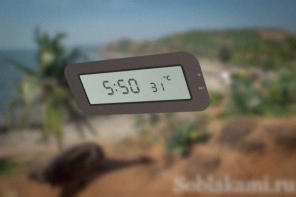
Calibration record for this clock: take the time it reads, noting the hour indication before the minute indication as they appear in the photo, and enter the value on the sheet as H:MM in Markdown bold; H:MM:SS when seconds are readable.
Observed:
**5:50**
